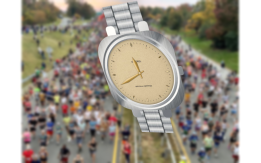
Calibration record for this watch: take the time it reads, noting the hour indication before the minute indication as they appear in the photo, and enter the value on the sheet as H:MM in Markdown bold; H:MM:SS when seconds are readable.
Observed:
**11:41**
